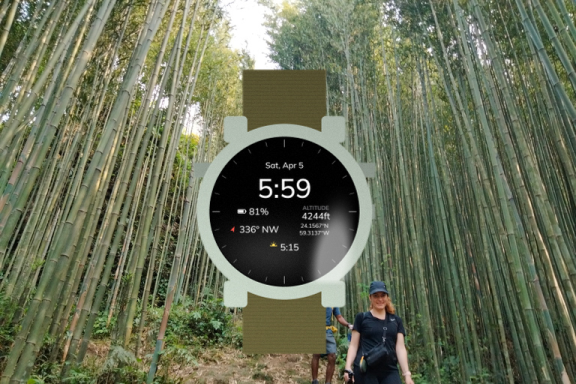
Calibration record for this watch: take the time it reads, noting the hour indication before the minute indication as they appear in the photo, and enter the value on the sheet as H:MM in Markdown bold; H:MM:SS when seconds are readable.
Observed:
**5:59**
